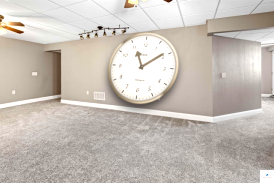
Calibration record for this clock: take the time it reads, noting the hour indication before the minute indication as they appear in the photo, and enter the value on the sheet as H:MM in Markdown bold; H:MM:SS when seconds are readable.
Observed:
**11:09**
